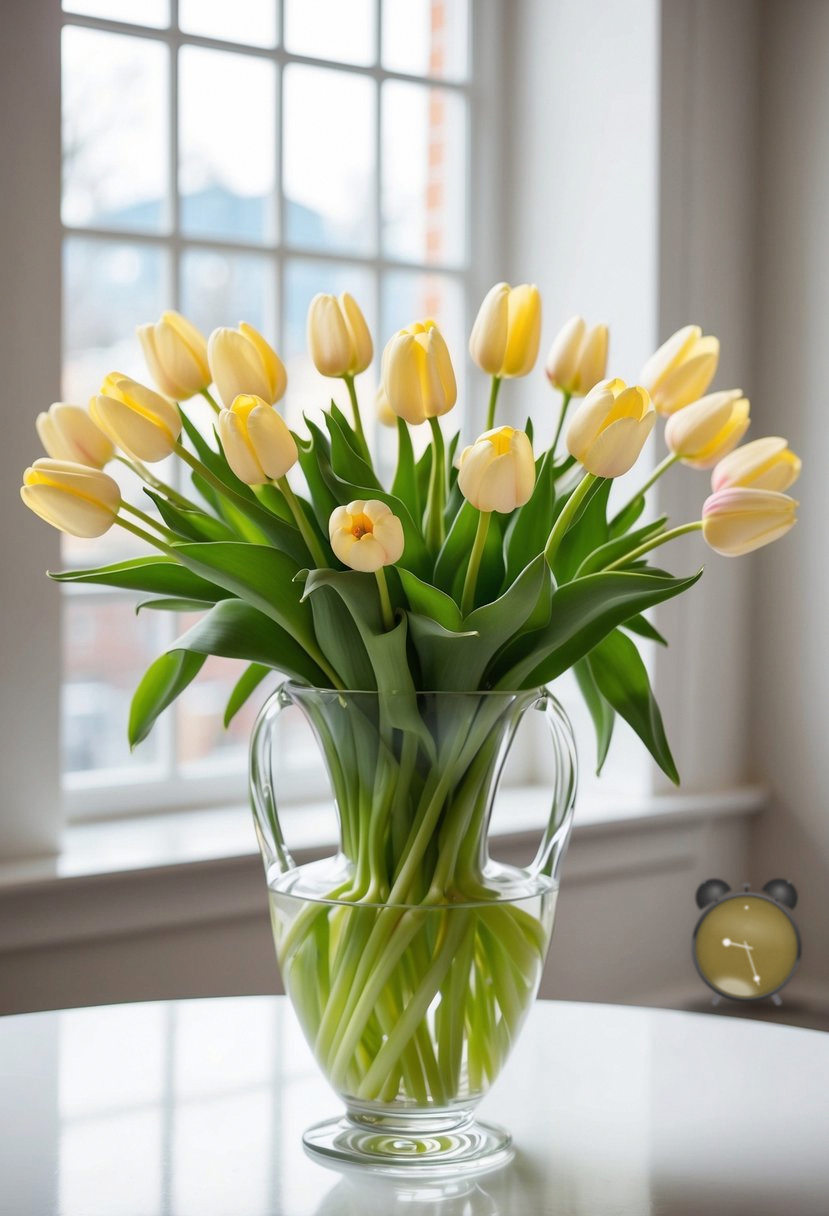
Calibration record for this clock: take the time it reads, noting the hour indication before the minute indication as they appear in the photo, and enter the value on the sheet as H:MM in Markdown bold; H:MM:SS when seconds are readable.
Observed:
**9:27**
